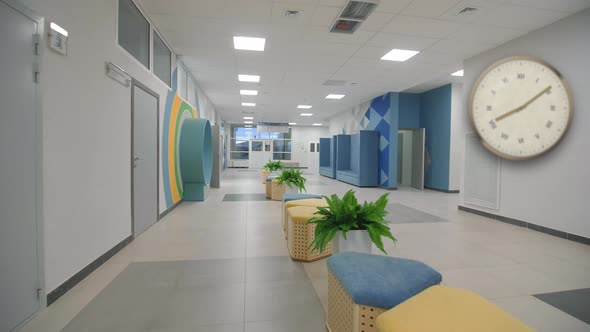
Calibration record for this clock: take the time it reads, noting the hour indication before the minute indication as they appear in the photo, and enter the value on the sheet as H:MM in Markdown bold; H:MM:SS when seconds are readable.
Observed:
**8:09**
